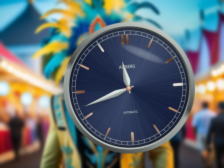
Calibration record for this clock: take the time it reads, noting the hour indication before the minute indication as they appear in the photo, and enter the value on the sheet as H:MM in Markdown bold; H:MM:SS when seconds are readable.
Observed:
**11:42**
